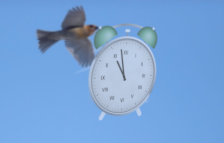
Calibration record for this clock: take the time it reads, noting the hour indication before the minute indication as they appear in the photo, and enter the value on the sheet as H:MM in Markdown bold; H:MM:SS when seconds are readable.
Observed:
**10:58**
